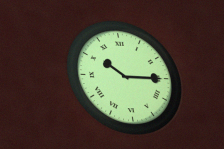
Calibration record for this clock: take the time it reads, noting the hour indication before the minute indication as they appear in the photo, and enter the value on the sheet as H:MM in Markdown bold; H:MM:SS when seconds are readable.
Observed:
**10:15**
